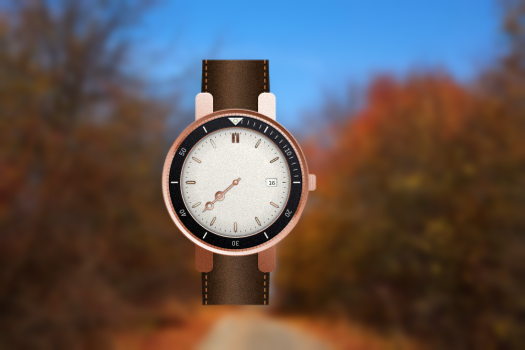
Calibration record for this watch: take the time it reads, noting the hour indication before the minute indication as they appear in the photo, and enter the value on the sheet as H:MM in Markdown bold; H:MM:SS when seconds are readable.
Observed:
**7:38**
